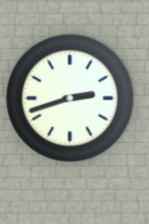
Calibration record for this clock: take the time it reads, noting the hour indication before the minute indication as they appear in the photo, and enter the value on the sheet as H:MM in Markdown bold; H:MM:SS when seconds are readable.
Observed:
**2:42**
